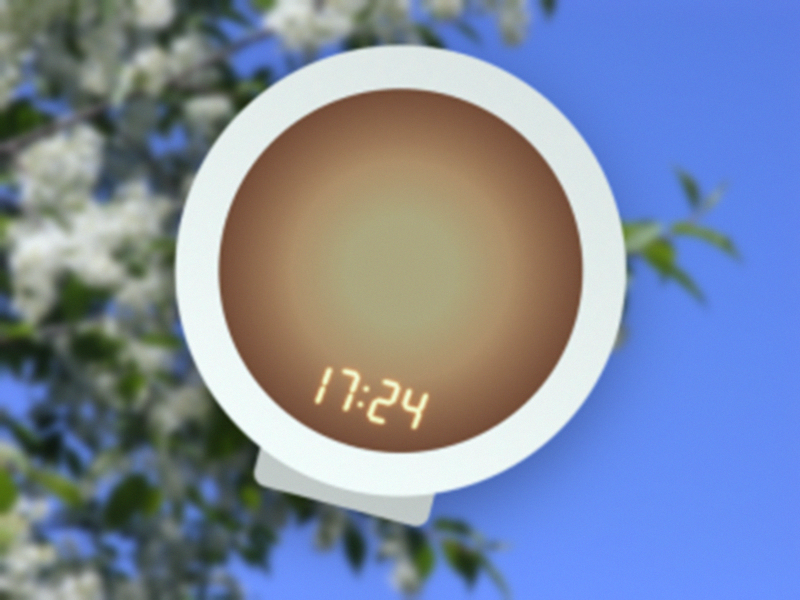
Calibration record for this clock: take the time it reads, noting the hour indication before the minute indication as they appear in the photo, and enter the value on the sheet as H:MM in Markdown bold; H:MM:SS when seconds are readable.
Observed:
**17:24**
